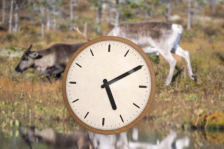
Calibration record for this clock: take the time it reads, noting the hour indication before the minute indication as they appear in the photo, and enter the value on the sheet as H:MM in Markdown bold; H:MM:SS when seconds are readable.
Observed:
**5:10**
